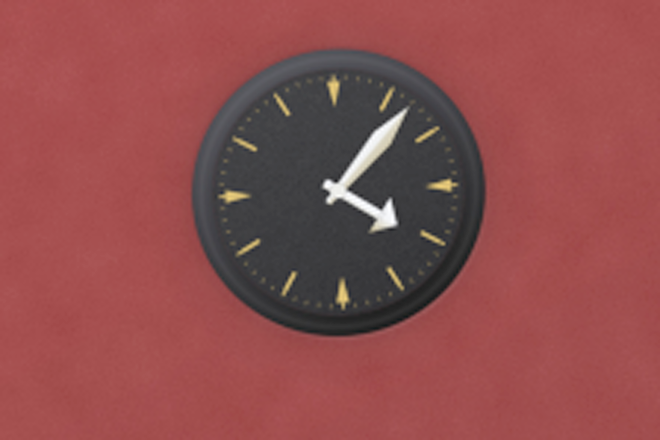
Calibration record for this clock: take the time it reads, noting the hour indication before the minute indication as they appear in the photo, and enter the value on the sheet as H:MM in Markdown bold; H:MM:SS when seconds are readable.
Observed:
**4:07**
